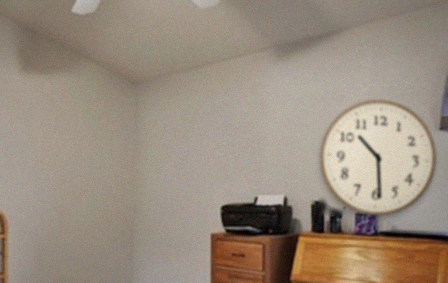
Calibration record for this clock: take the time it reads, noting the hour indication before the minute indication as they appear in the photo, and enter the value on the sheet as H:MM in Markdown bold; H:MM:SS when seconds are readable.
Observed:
**10:29**
